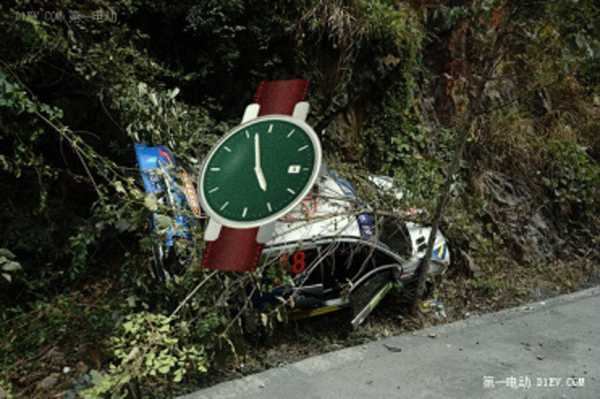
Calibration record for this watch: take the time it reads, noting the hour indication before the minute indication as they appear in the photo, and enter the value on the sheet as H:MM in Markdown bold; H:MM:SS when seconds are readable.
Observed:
**4:57**
